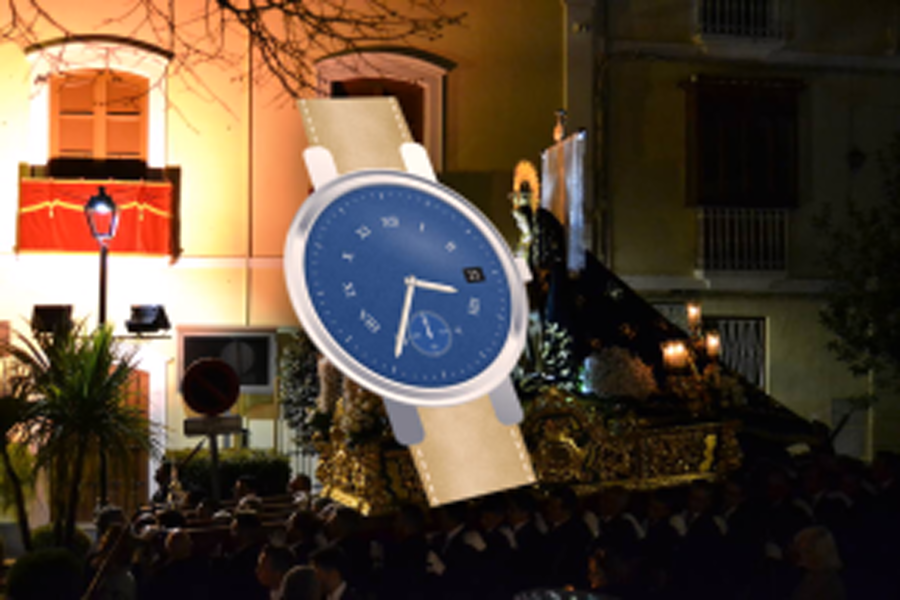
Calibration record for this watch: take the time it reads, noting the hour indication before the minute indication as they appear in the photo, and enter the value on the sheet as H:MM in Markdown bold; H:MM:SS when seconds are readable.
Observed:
**3:35**
